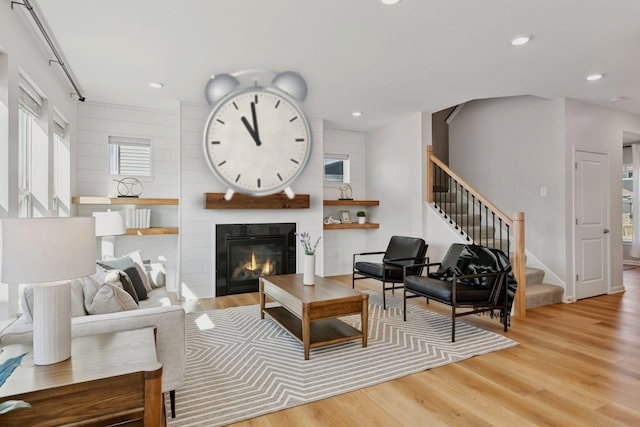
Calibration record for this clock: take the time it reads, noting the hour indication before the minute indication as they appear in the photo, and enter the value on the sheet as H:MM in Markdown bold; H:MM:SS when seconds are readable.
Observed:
**10:59**
